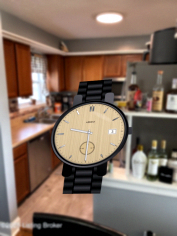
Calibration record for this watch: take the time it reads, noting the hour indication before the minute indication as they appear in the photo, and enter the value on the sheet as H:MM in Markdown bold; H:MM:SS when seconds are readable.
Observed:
**9:30**
